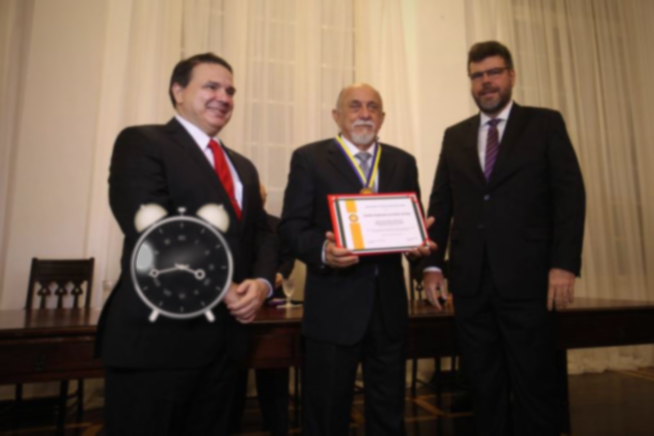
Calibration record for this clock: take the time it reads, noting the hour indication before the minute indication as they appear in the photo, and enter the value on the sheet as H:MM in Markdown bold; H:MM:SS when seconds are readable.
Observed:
**3:43**
